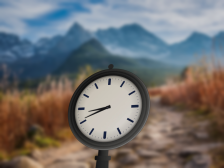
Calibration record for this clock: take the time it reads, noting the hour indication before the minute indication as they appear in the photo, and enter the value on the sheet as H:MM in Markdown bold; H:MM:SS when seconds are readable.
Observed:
**8:41**
